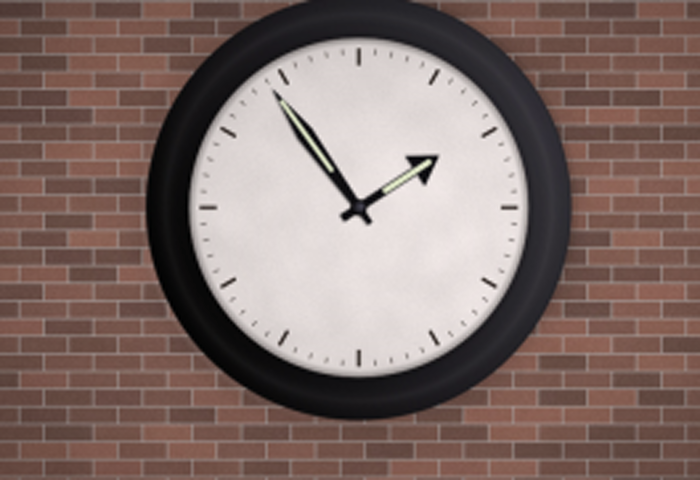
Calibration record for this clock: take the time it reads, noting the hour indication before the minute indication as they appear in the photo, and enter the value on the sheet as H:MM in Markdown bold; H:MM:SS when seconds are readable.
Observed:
**1:54**
